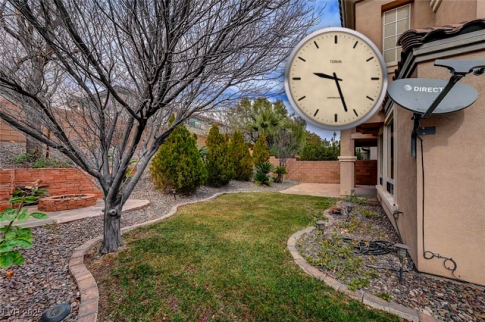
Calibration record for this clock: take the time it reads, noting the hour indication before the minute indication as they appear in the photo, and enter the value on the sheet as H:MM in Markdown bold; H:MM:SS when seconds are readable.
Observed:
**9:27**
